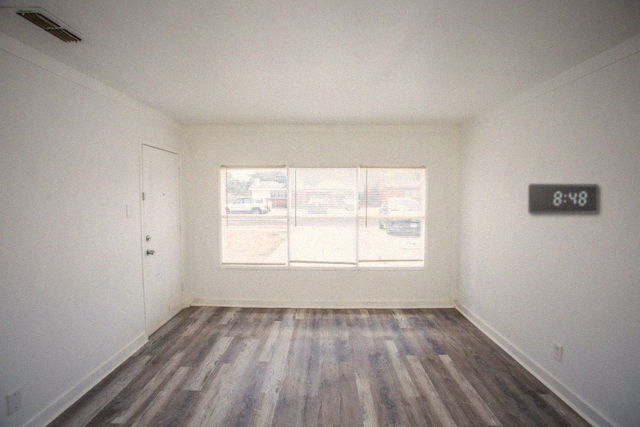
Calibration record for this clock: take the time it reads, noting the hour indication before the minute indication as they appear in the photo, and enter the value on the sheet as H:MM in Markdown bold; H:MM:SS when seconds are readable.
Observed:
**8:48**
